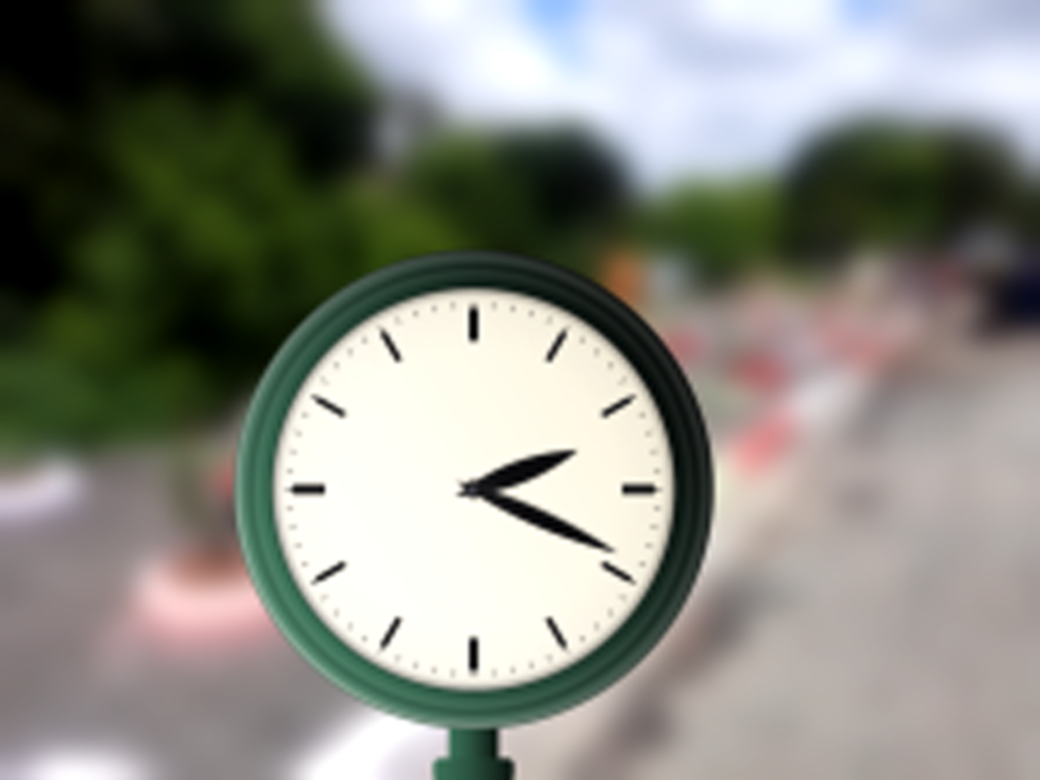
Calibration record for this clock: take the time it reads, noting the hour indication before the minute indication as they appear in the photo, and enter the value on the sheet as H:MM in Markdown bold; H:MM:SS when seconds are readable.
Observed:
**2:19**
